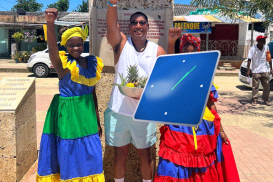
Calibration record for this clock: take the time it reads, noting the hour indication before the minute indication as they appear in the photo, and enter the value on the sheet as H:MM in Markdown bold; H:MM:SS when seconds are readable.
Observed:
**1:06**
